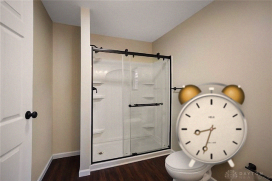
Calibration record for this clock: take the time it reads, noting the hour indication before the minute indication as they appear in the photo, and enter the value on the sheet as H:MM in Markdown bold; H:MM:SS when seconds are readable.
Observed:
**8:33**
